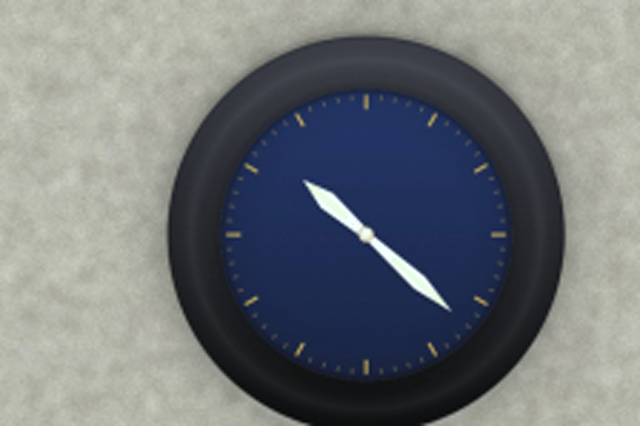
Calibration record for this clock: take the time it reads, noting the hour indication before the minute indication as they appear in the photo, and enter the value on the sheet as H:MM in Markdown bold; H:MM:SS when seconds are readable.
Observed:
**10:22**
